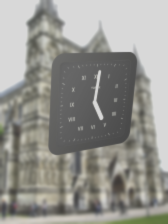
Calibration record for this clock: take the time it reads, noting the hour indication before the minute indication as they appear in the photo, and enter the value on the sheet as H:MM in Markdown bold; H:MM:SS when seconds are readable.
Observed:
**5:01**
